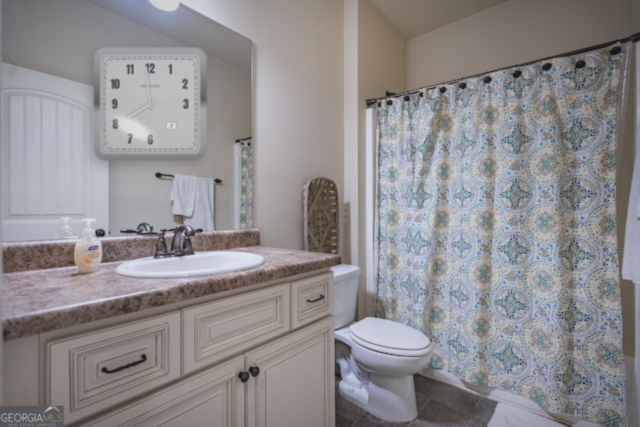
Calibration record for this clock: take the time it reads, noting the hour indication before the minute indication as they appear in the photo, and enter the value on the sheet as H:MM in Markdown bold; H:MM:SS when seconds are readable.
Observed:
**7:59**
